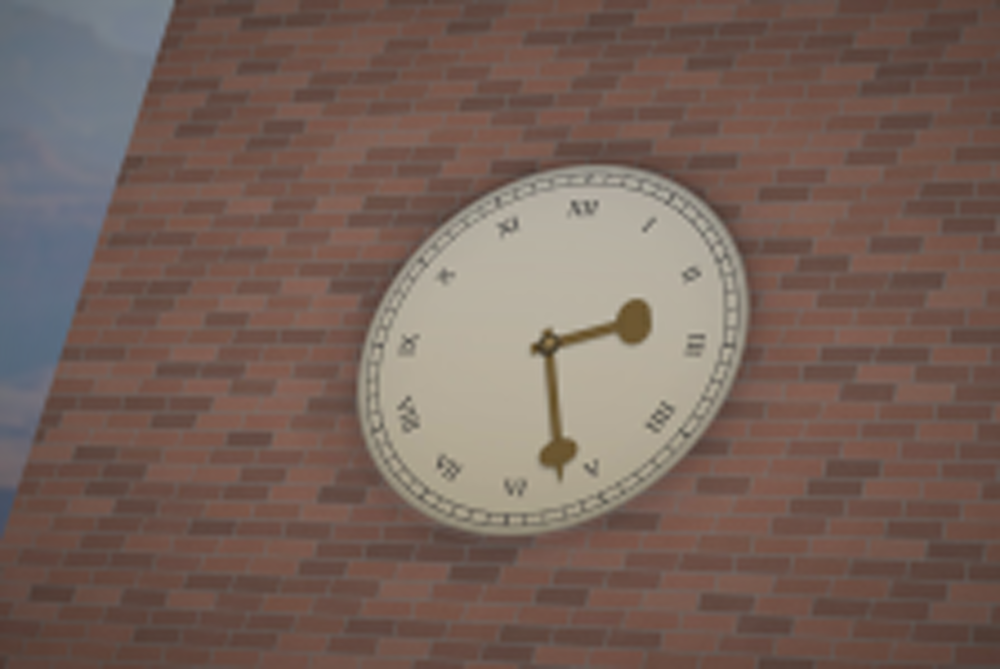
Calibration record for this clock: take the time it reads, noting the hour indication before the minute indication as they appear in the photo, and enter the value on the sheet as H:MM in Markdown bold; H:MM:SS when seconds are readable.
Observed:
**2:27**
